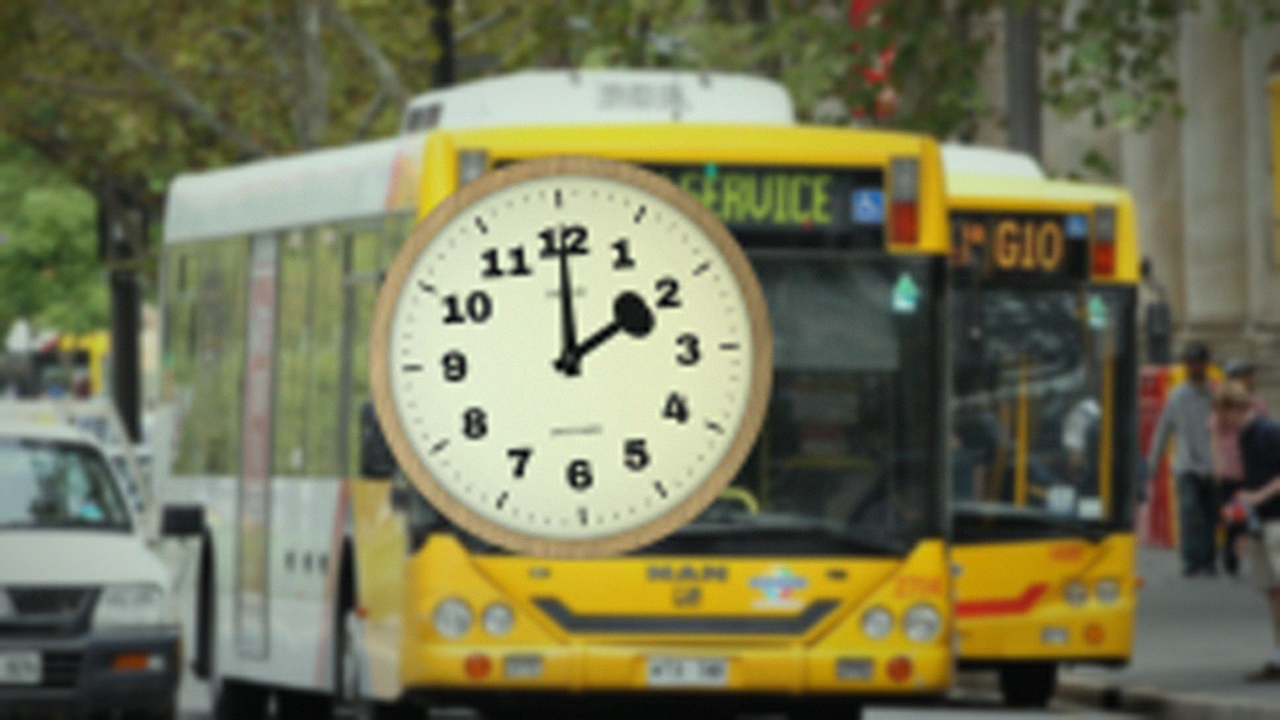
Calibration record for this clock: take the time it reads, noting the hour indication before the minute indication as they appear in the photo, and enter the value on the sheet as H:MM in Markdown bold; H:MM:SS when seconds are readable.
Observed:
**2:00**
